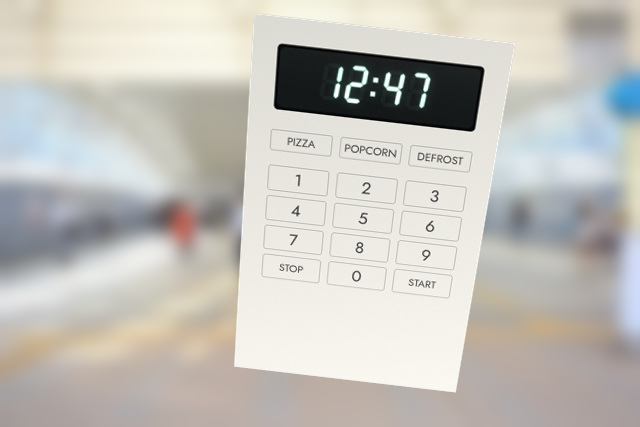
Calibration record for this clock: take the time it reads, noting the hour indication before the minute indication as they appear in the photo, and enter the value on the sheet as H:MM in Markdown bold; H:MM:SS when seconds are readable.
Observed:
**12:47**
